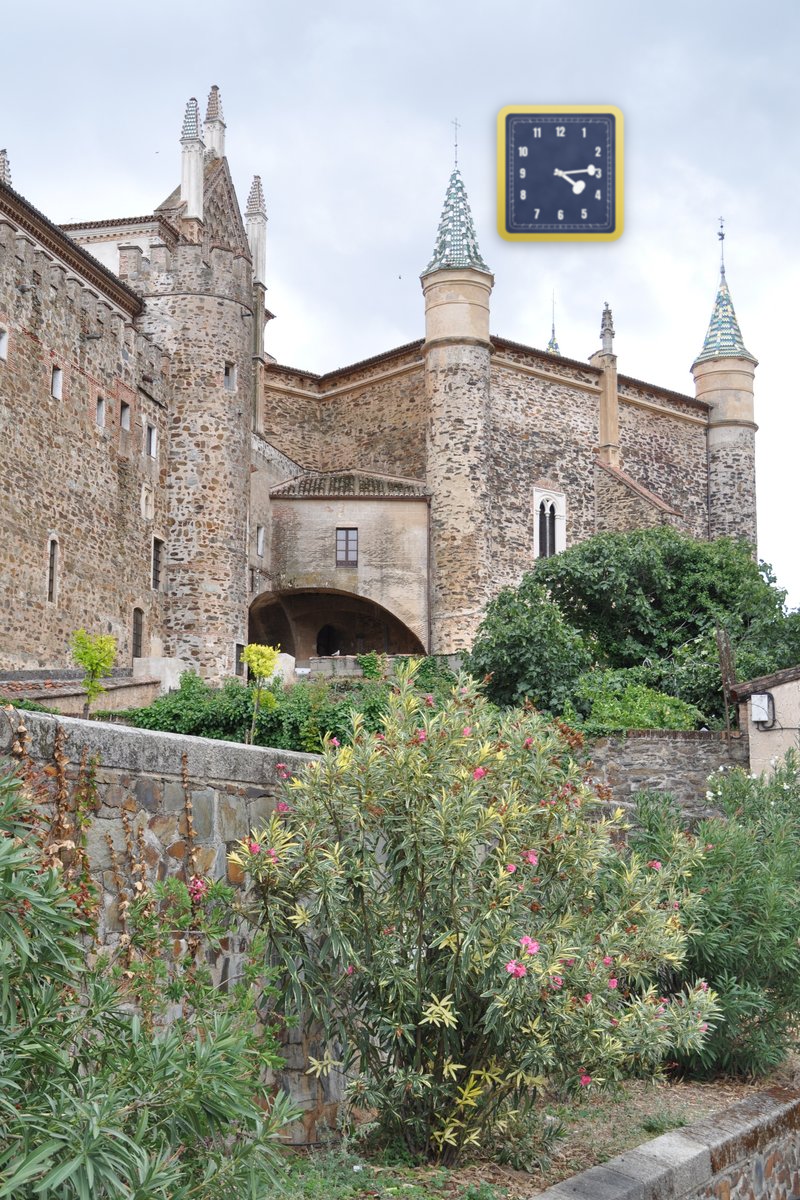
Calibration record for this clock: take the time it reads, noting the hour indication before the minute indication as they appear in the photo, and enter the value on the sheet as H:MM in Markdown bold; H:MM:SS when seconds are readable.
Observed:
**4:14**
